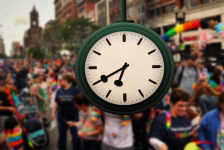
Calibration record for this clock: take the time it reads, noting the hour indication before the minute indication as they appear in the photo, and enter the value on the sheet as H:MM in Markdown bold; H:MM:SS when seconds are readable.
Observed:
**6:40**
